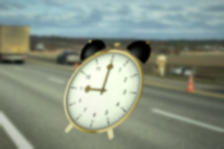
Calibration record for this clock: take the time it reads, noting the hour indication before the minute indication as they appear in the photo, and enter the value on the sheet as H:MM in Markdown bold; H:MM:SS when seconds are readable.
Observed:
**9:00**
